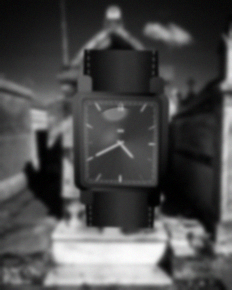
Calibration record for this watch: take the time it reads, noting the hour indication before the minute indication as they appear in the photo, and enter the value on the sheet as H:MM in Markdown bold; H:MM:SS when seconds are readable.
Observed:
**4:40**
